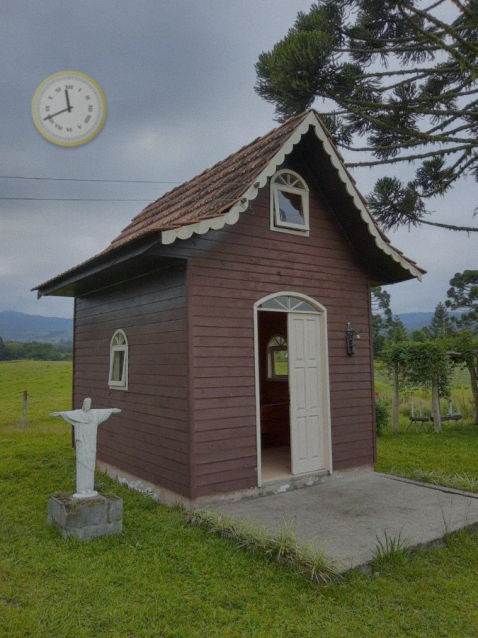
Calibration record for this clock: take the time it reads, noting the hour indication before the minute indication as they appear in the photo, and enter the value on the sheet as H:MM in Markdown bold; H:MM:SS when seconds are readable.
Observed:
**11:41**
